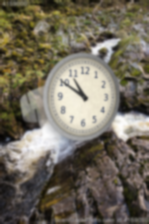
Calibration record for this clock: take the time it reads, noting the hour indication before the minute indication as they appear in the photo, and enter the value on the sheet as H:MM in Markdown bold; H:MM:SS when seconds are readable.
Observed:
**10:50**
